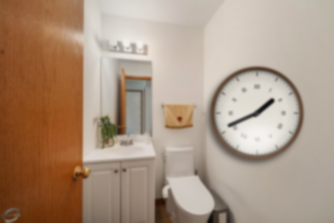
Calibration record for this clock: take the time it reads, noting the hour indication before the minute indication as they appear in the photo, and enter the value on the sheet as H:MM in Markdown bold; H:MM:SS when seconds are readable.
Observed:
**1:41**
